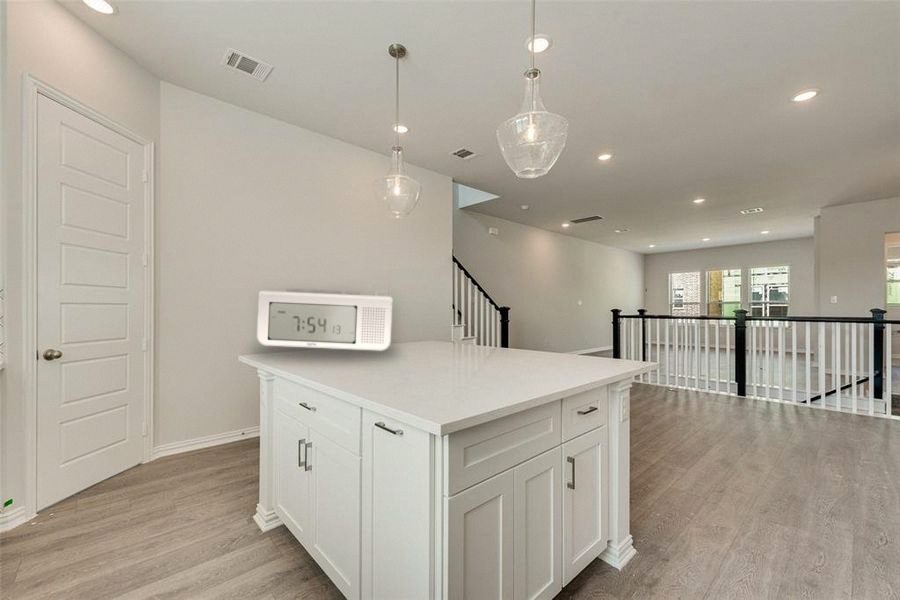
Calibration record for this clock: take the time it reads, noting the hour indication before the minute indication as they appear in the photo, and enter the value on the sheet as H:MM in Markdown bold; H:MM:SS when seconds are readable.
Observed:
**7:54**
